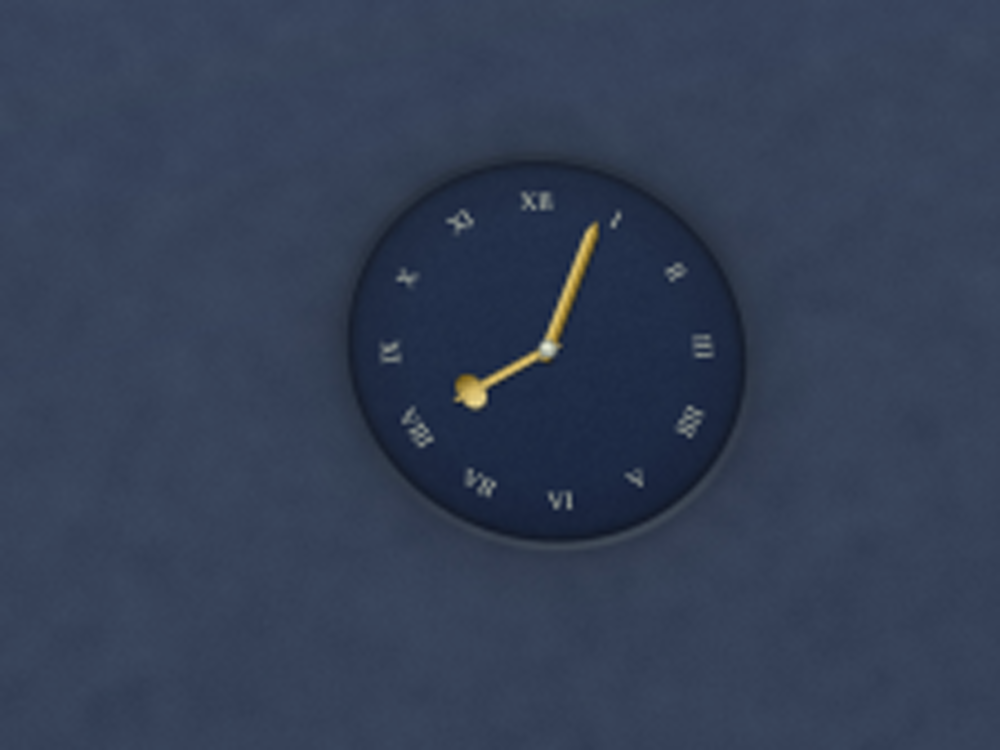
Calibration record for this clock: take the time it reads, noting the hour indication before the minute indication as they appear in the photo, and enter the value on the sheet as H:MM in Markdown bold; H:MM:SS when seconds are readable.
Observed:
**8:04**
